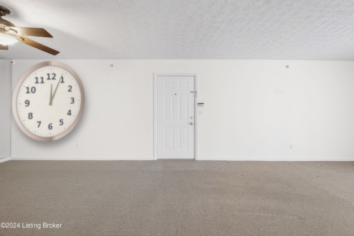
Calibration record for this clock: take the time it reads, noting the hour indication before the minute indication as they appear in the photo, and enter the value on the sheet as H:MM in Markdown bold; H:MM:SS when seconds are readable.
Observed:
**12:04**
